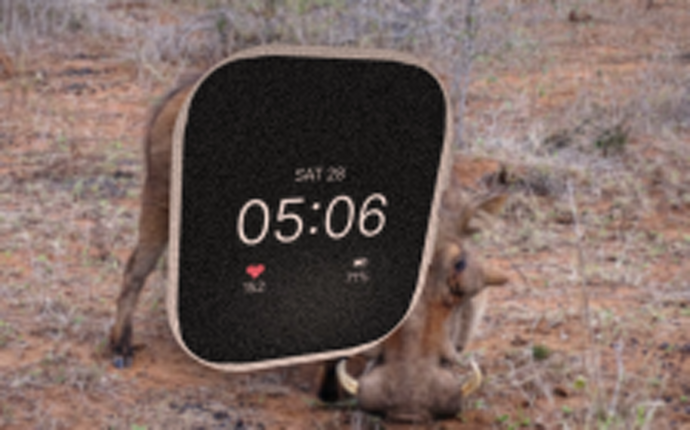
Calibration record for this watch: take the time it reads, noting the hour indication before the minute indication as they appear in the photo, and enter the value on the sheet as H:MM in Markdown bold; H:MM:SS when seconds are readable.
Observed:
**5:06**
